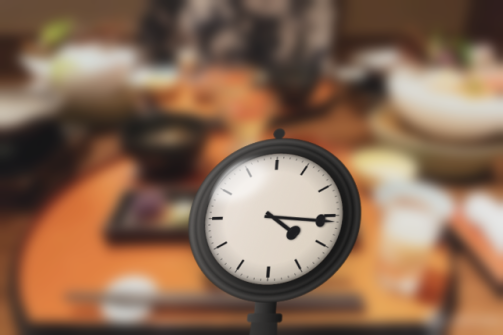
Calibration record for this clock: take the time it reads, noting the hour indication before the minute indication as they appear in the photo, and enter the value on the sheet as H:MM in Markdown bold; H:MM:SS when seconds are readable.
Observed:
**4:16**
